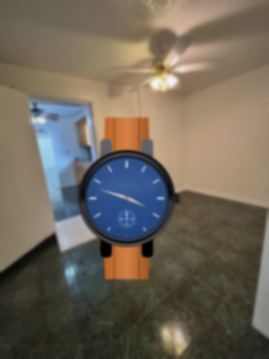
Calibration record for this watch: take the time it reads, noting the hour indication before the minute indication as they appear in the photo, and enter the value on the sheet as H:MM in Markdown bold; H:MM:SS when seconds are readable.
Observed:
**3:48**
